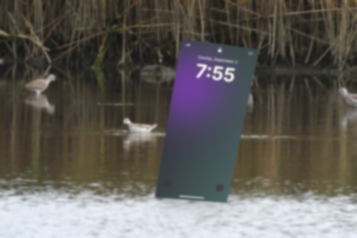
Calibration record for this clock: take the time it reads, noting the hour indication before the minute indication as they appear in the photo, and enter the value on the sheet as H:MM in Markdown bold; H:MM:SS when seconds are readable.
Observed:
**7:55**
